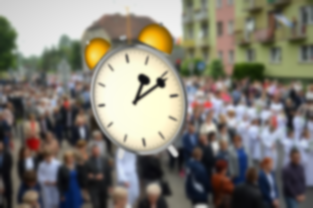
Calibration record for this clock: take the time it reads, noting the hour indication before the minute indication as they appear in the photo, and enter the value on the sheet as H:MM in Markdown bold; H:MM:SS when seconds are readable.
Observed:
**1:11**
